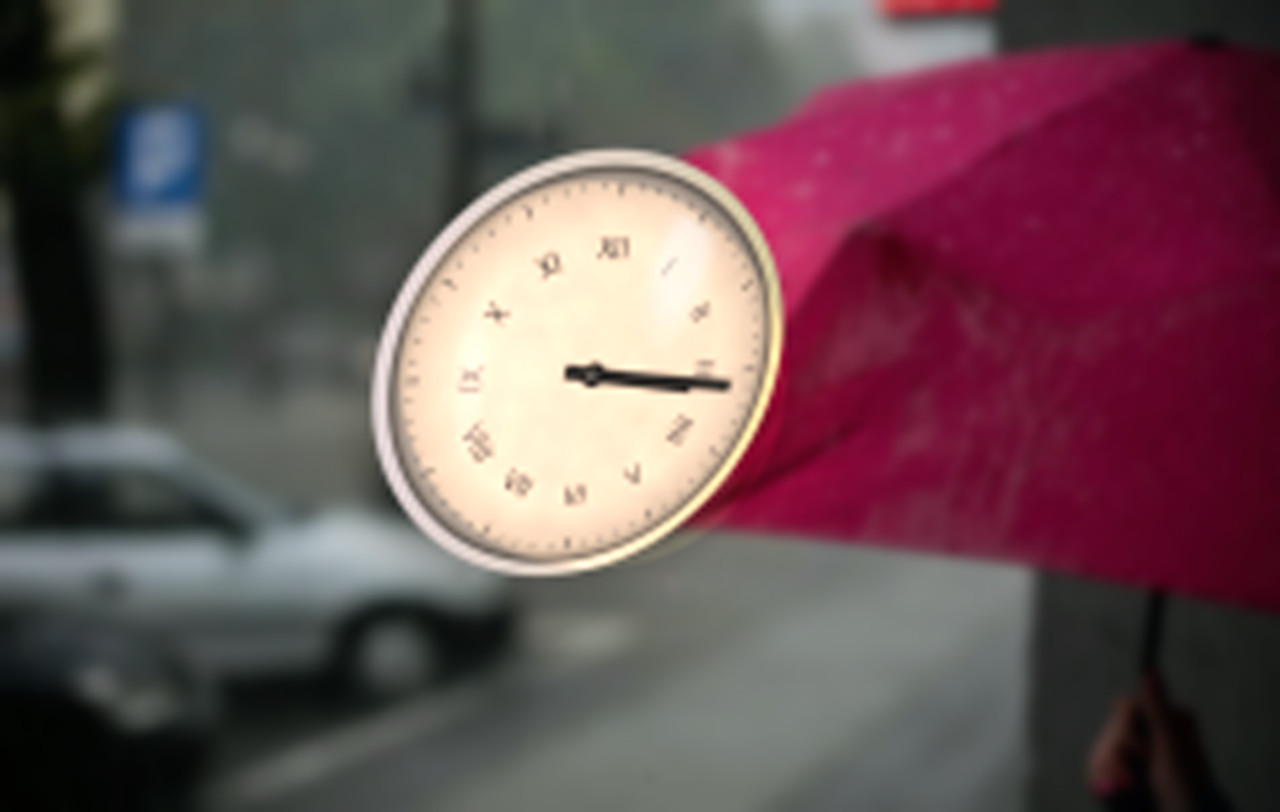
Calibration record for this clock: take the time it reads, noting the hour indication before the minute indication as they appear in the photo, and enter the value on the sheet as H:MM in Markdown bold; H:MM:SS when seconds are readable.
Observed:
**3:16**
